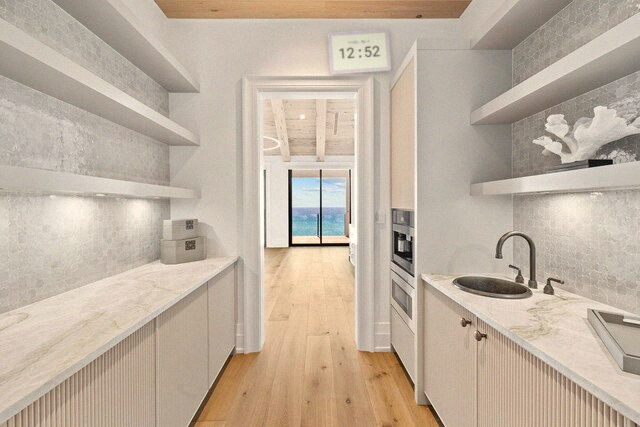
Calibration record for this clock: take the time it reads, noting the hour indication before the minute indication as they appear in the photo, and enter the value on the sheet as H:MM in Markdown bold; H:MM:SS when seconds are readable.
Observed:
**12:52**
